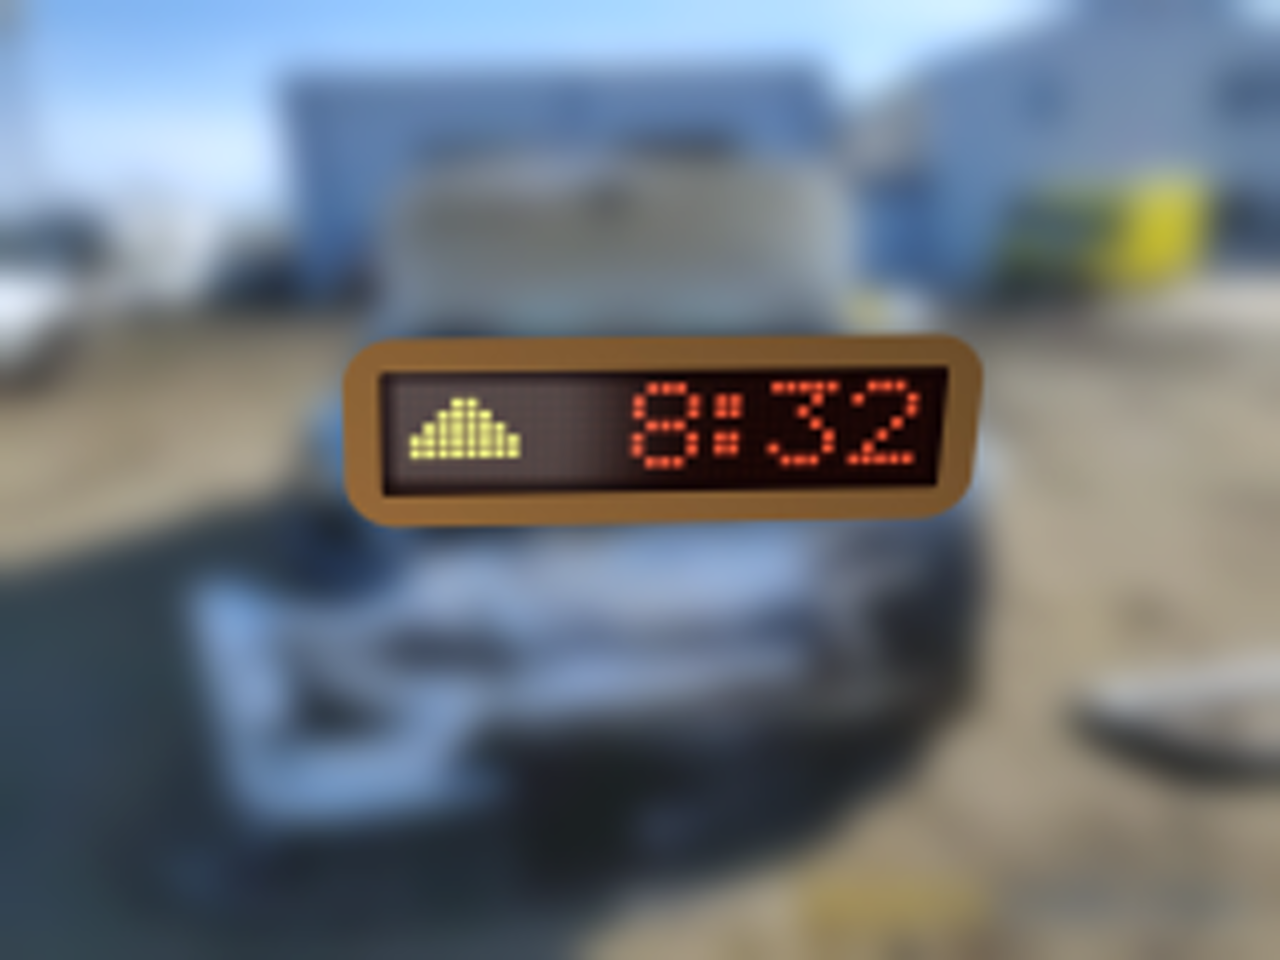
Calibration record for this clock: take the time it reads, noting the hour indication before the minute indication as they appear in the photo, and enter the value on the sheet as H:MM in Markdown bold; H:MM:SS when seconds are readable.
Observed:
**8:32**
